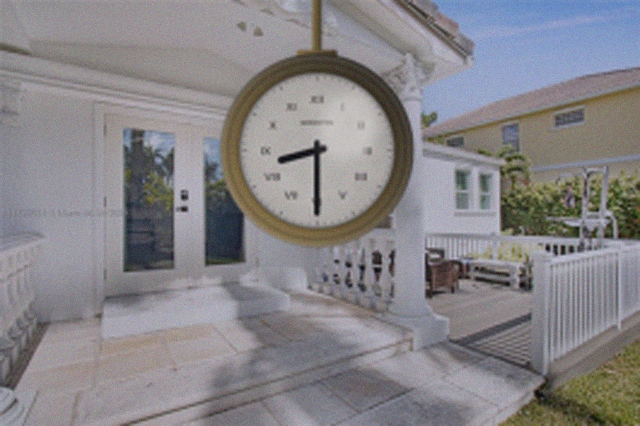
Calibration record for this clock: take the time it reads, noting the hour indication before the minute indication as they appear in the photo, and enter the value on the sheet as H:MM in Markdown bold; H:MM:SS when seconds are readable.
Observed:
**8:30**
